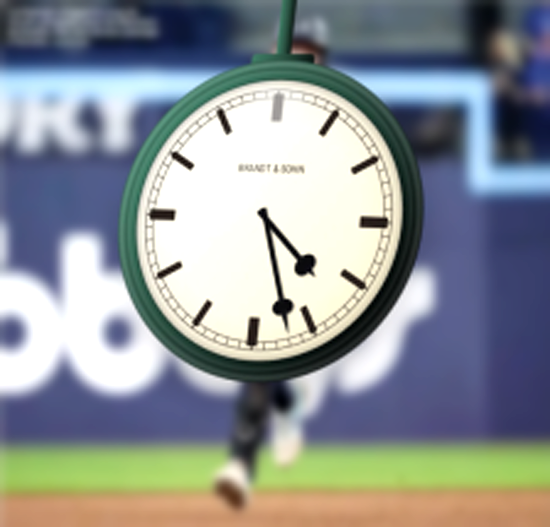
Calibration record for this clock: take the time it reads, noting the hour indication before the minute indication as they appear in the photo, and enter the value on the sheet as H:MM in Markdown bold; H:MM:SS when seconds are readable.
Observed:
**4:27**
